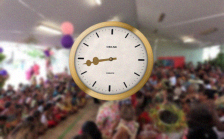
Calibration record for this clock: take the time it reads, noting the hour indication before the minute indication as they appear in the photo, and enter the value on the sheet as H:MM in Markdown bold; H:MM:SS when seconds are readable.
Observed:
**8:43**
